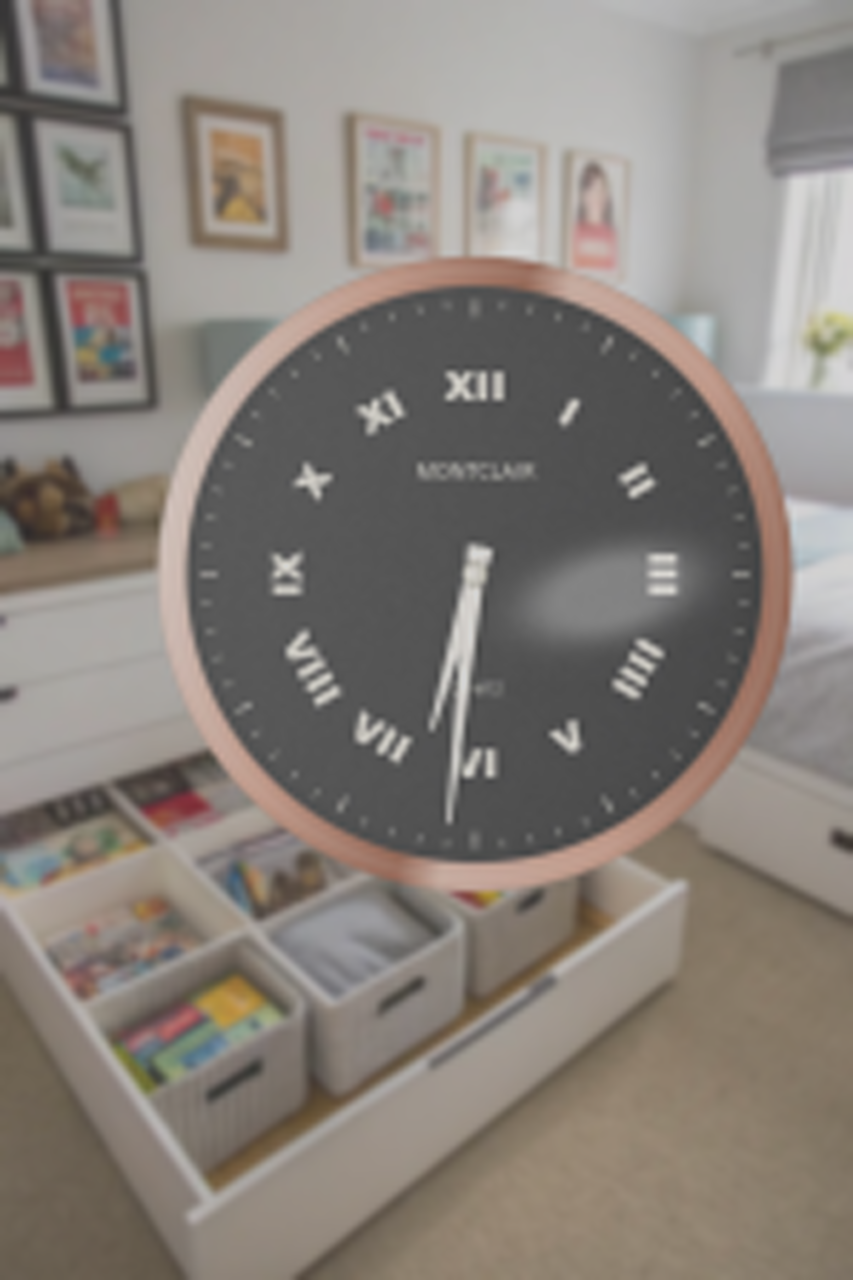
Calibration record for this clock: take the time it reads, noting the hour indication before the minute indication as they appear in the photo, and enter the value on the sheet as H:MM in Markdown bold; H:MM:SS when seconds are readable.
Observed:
**6:31**
